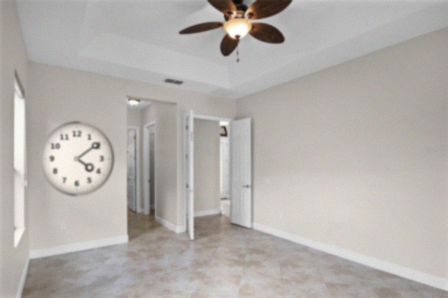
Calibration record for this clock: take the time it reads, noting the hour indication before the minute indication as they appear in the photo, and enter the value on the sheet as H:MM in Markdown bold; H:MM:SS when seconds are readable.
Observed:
**4:09**
